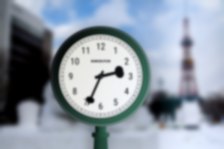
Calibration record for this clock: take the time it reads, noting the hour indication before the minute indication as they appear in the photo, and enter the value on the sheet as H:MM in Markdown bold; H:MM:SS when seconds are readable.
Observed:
**2:34**
